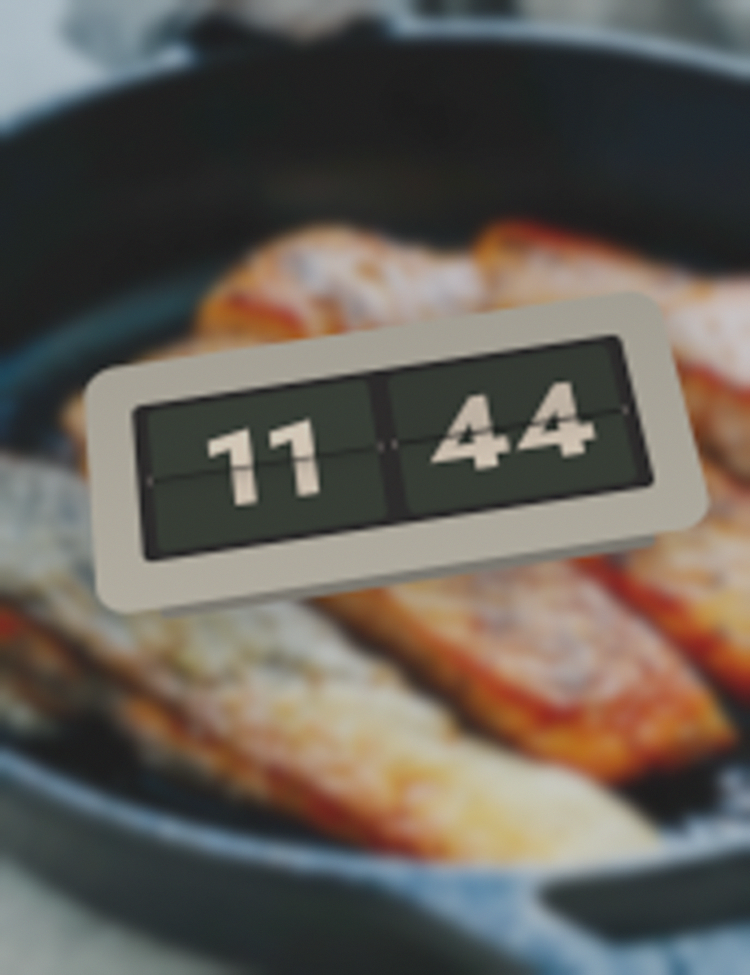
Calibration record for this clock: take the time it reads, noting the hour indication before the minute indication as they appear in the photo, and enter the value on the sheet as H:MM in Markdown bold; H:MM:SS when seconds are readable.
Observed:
**11:44**
